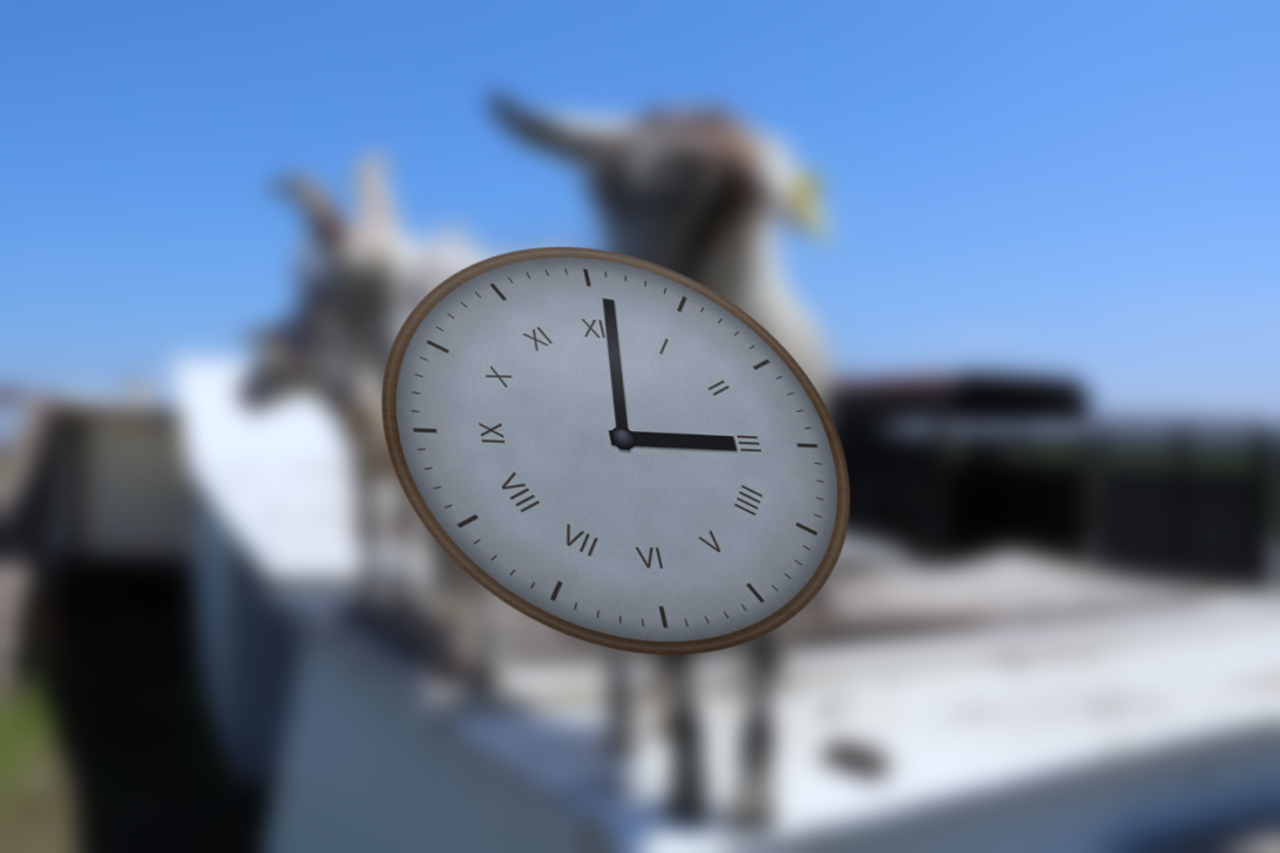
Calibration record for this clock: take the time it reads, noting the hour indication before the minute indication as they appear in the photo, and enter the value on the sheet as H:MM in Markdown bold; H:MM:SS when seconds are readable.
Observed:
**3:01**
